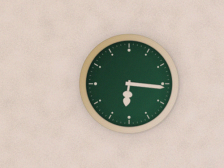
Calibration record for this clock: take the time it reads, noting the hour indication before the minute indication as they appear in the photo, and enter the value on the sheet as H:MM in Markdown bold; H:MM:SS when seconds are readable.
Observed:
**6:16**
